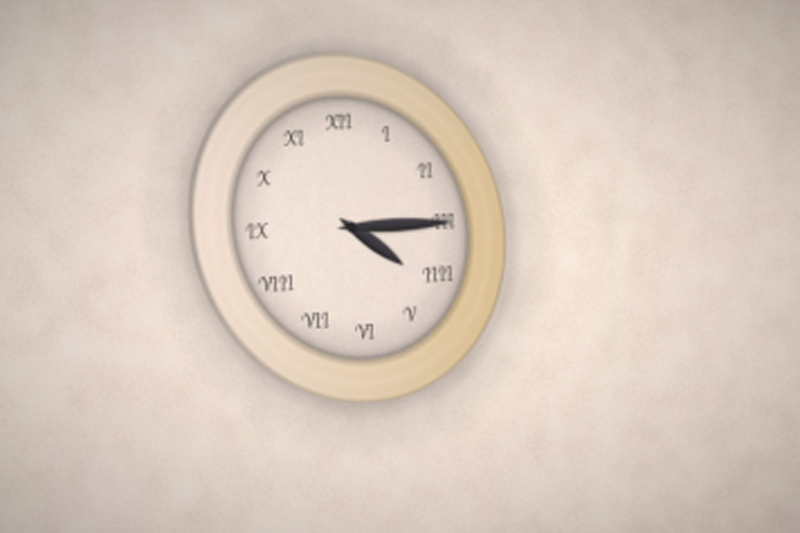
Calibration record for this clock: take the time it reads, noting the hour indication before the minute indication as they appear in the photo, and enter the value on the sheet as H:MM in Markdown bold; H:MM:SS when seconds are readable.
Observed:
**4:15**
